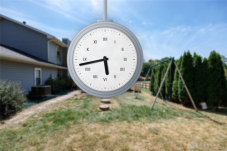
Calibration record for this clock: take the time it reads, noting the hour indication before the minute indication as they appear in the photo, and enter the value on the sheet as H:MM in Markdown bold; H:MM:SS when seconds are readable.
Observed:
**5:43**
